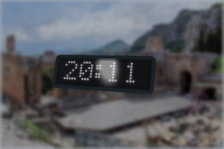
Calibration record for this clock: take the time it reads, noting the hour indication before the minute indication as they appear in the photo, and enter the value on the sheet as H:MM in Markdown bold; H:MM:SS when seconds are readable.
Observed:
**20:11**
